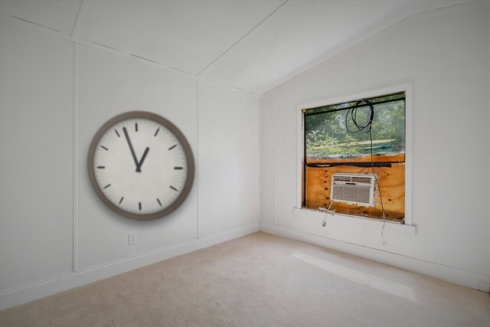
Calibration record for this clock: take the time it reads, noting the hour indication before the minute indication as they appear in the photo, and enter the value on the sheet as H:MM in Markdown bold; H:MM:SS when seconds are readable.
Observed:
**12:57**
